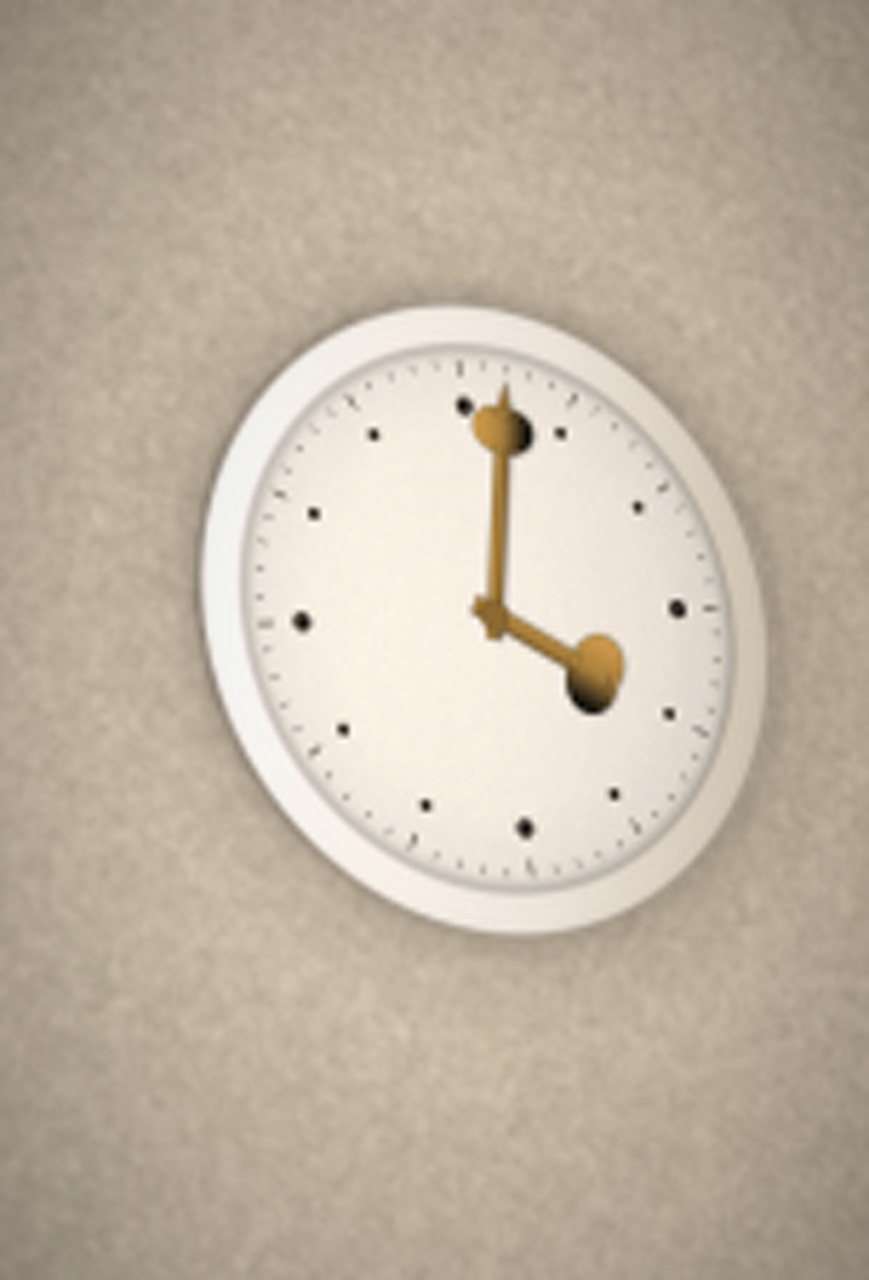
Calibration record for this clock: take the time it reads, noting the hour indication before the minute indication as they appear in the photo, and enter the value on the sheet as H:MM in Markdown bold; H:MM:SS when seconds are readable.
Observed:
**4:02**
